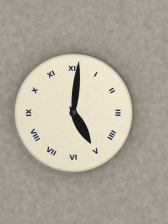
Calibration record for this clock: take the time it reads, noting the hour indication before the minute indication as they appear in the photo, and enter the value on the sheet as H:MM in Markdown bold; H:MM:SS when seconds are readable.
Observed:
**5:01**
